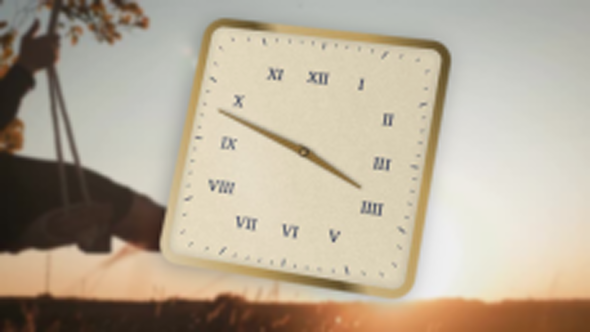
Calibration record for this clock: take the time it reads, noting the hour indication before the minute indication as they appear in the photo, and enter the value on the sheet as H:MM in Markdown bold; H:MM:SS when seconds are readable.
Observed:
**3:48**
